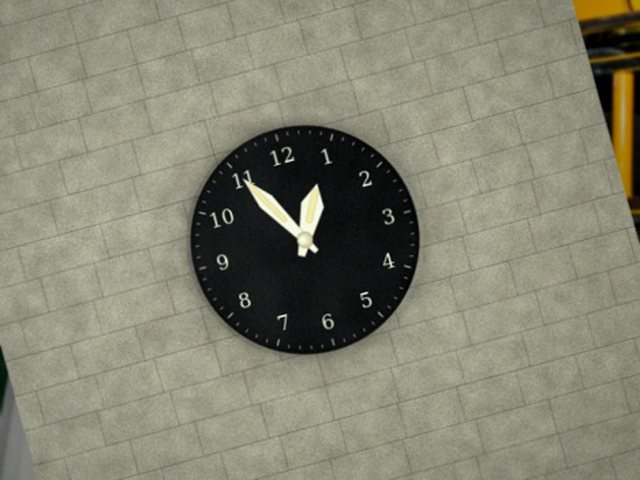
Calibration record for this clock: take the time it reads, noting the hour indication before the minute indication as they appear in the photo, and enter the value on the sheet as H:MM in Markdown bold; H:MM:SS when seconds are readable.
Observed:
**12:55**
